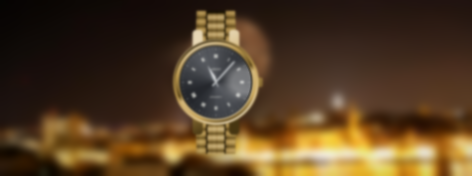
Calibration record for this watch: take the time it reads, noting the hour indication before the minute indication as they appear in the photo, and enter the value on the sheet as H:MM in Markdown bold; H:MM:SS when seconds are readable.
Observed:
**11:07**
